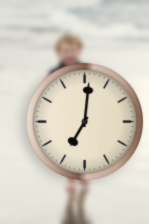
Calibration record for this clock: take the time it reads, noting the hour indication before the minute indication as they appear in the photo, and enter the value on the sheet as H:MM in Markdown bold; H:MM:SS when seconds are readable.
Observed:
**7:01**
